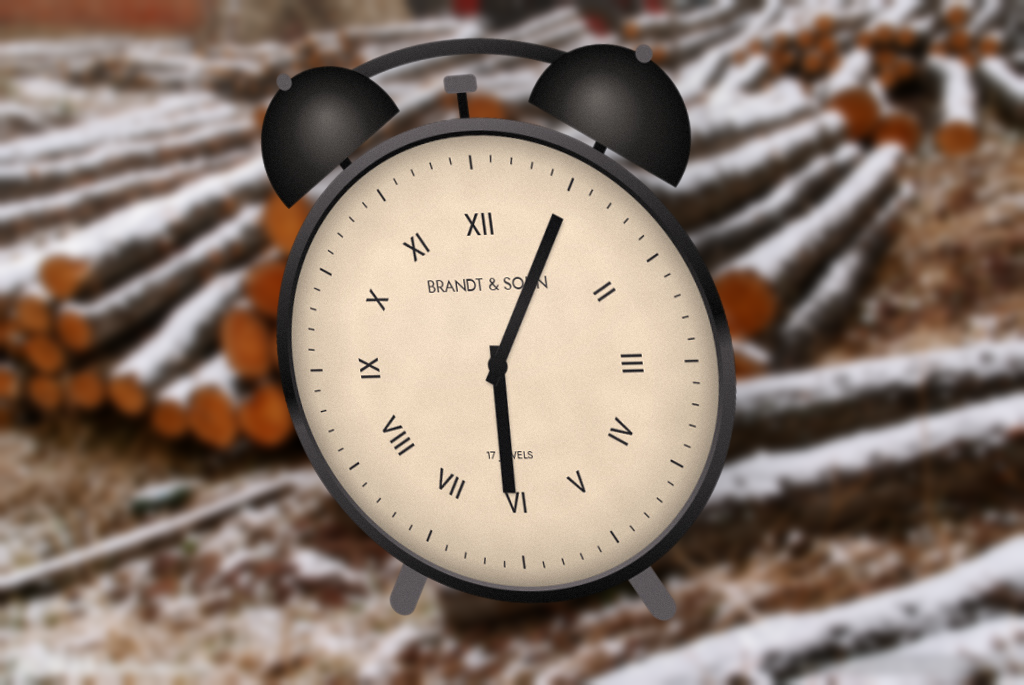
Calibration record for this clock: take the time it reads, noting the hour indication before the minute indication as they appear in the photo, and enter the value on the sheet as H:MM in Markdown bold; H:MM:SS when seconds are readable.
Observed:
**6:05**
